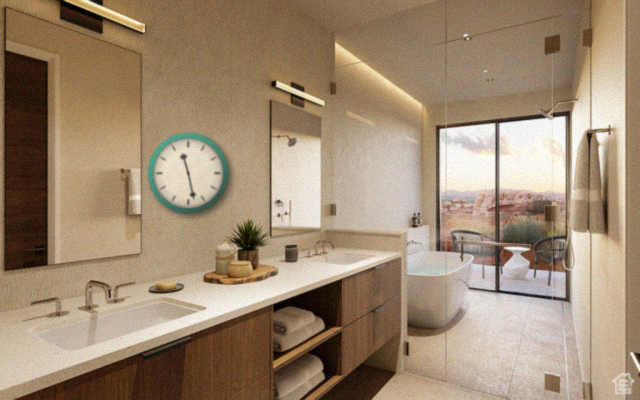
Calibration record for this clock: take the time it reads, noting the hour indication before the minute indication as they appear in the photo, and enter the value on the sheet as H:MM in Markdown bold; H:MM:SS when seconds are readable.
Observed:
**11:28**
